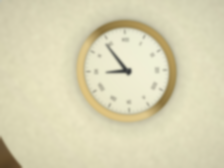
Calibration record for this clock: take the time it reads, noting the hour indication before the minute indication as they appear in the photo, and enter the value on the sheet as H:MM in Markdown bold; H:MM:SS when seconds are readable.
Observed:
**8:54**
